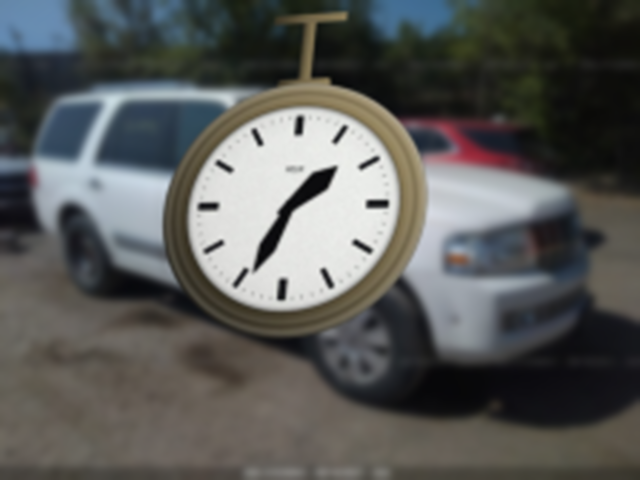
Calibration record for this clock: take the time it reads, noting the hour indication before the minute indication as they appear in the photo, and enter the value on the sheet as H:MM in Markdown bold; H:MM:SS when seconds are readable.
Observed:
**1:34**
